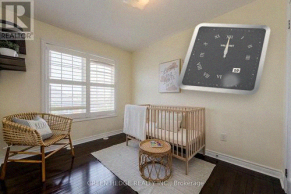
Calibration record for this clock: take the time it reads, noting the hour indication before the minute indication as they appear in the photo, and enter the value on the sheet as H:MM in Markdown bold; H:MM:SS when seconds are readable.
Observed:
**12:00**
